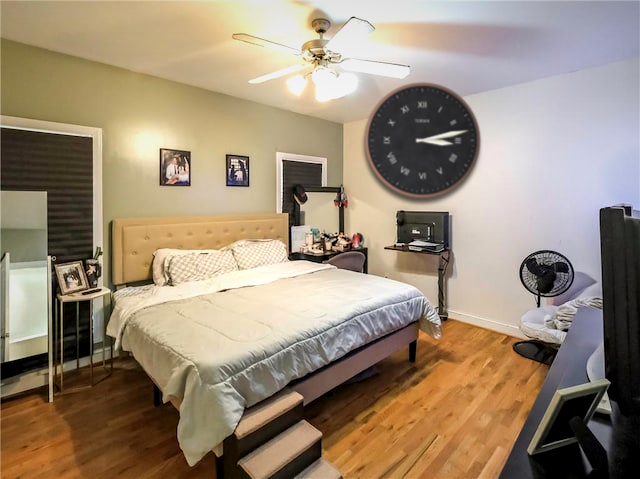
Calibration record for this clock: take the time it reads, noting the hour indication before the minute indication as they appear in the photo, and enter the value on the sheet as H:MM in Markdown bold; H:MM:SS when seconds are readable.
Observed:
**3:13**
